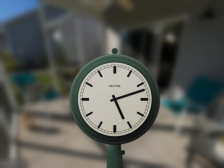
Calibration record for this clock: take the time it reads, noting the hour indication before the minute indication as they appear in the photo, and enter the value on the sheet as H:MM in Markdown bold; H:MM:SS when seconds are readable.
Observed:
**5:12**
